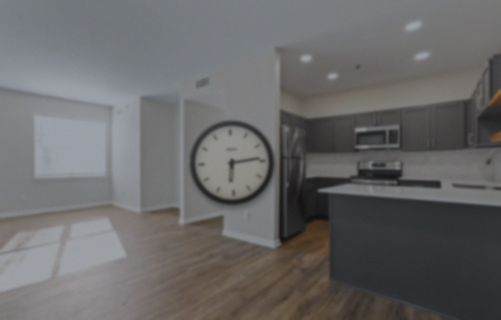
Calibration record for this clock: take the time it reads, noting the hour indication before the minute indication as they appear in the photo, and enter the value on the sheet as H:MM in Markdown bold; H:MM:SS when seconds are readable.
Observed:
**6:14**
